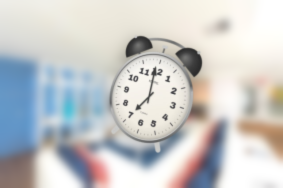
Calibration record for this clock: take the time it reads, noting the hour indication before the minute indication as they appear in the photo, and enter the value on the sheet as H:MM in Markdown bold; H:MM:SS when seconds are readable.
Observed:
**6:59**
